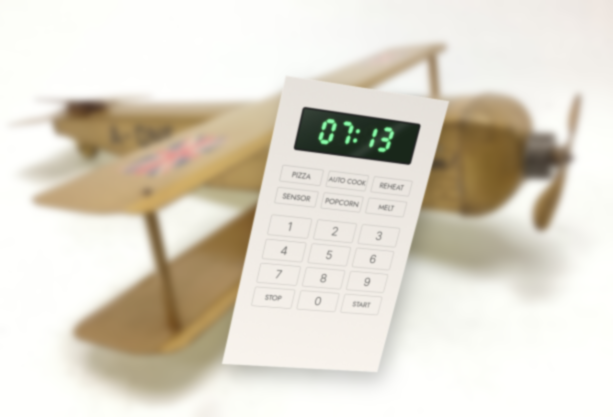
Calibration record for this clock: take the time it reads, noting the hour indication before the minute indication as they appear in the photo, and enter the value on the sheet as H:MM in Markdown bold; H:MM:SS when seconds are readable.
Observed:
**7:13**
